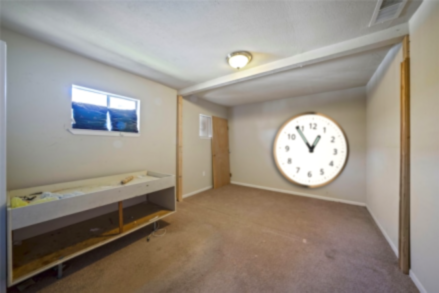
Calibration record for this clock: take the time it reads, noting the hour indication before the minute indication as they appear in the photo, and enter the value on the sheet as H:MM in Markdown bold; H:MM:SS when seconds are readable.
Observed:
**12:54**
